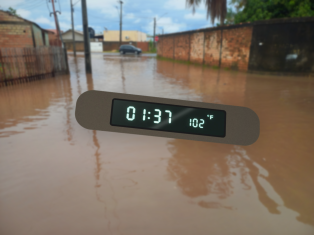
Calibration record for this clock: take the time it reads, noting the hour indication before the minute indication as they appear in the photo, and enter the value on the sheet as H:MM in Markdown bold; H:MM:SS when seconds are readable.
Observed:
**1:37**
